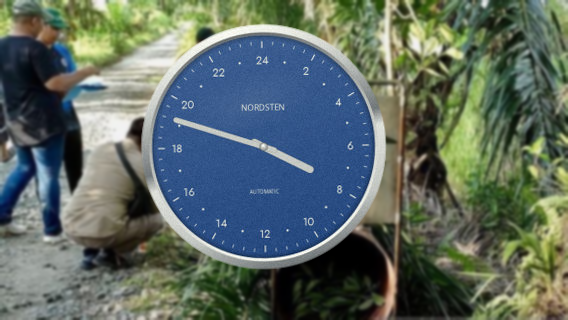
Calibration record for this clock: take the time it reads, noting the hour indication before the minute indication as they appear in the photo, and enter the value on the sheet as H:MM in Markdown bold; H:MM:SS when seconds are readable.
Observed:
**7:48**
